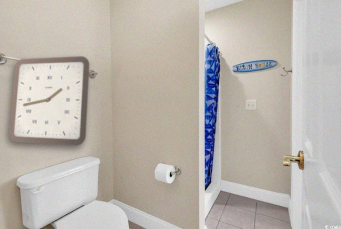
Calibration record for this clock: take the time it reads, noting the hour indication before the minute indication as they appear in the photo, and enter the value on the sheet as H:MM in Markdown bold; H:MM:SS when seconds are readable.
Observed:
**1:43**
